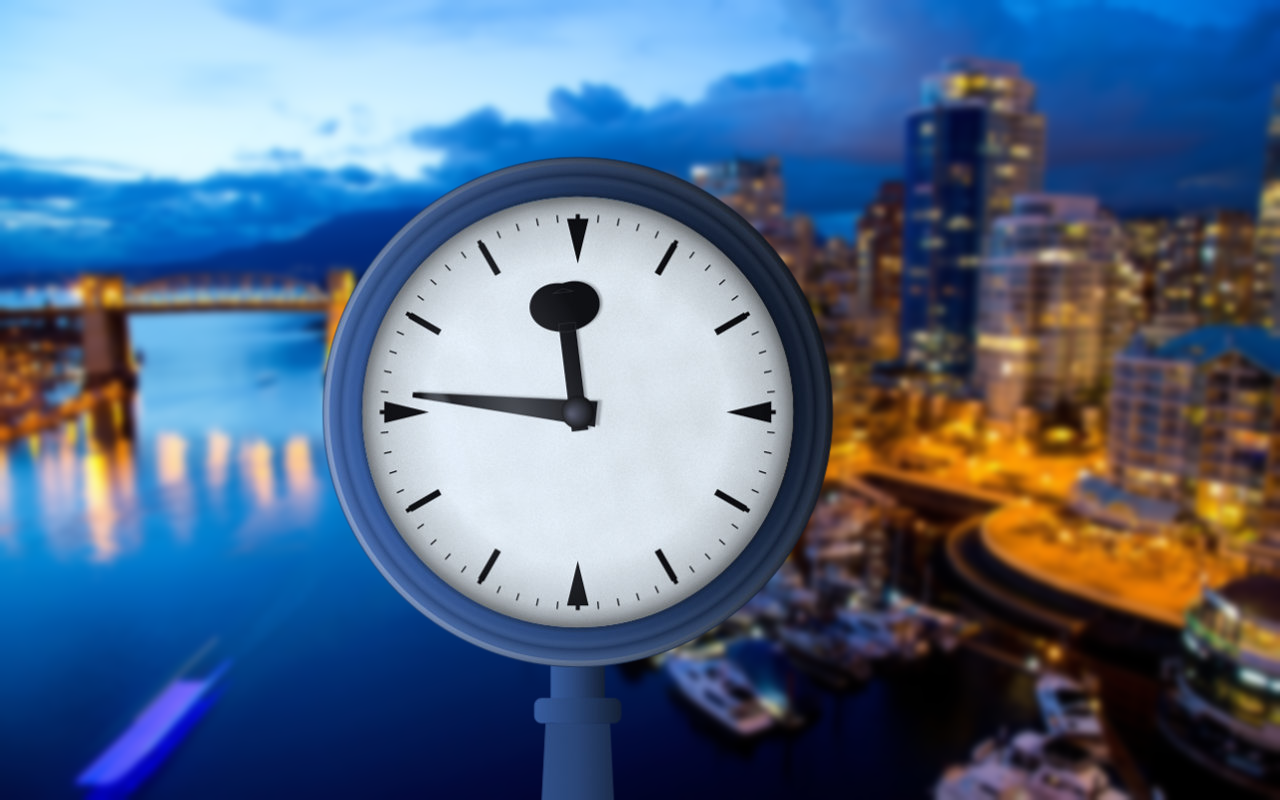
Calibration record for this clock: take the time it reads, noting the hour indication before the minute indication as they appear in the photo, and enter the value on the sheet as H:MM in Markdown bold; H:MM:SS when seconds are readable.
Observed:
**11:46**
